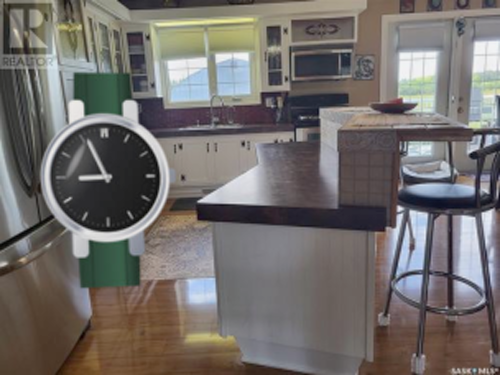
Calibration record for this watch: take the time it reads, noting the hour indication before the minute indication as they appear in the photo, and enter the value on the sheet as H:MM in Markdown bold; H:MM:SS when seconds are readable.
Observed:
**8:56**
